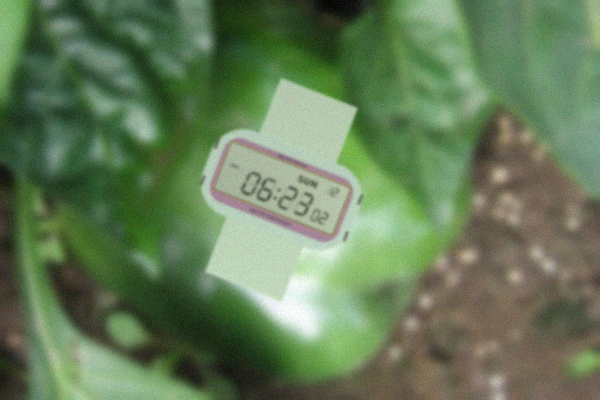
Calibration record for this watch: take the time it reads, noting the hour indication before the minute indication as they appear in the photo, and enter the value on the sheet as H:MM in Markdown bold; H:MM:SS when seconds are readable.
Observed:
**6:23**
